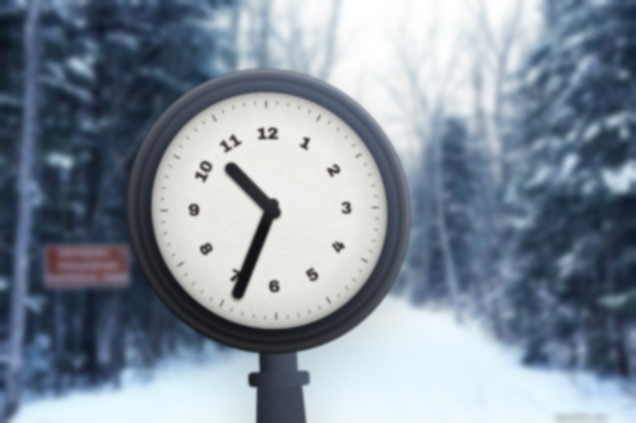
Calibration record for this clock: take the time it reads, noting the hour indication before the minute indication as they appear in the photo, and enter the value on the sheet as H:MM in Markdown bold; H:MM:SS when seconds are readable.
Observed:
**10:34**
